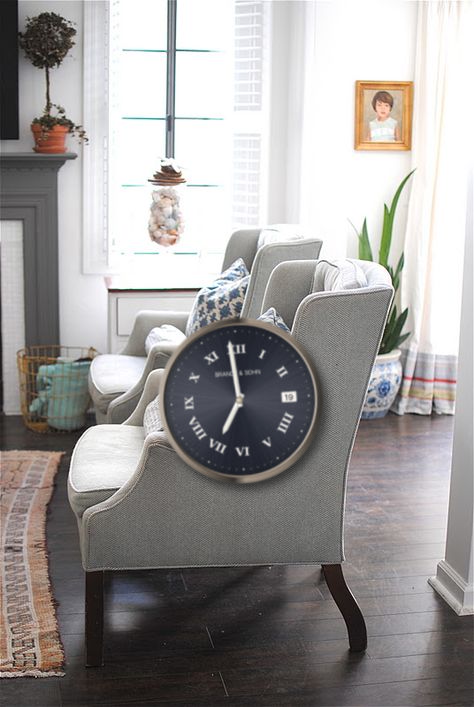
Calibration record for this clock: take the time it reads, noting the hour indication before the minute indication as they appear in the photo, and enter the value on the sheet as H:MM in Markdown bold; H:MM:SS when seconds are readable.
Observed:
**6:59**
